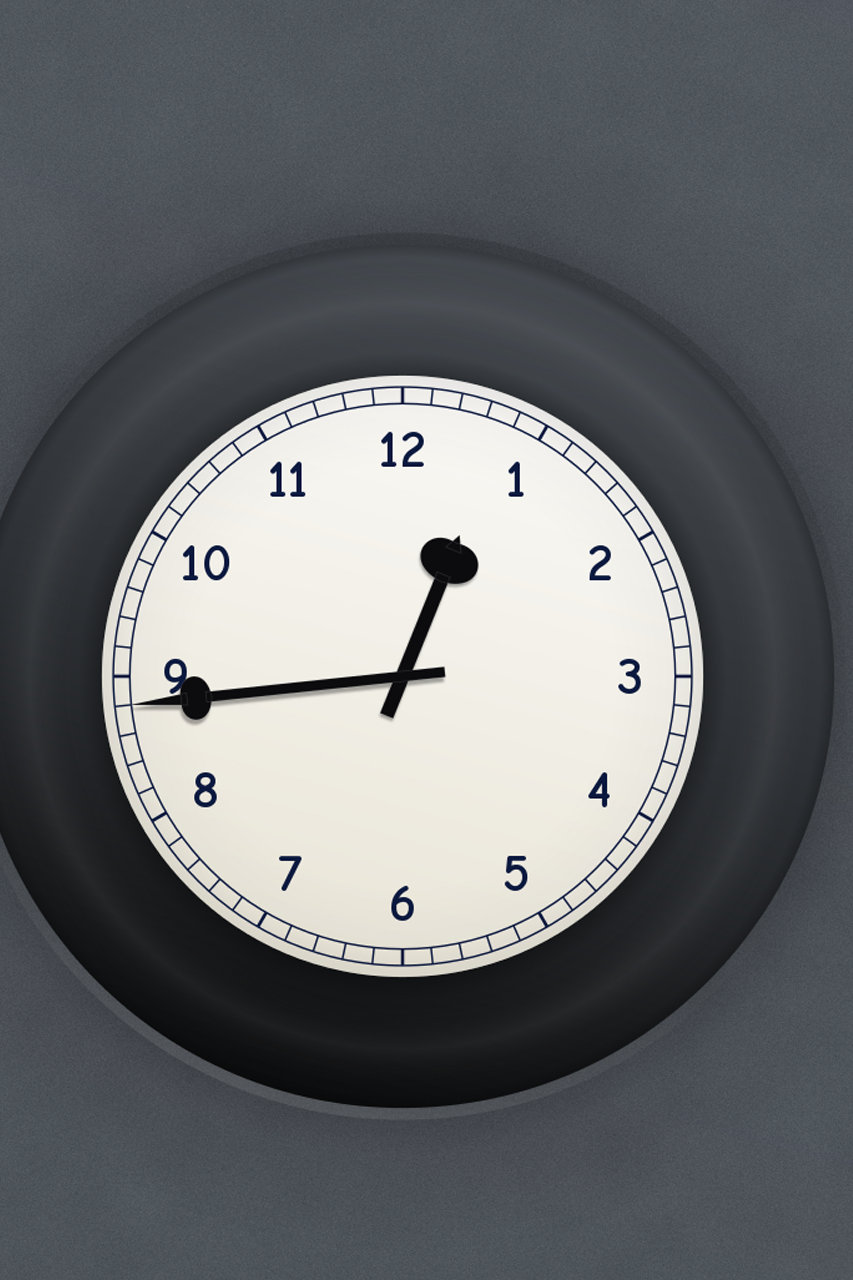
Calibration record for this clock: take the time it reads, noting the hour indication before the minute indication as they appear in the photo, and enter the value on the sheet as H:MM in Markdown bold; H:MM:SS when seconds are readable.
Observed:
**12:44**
